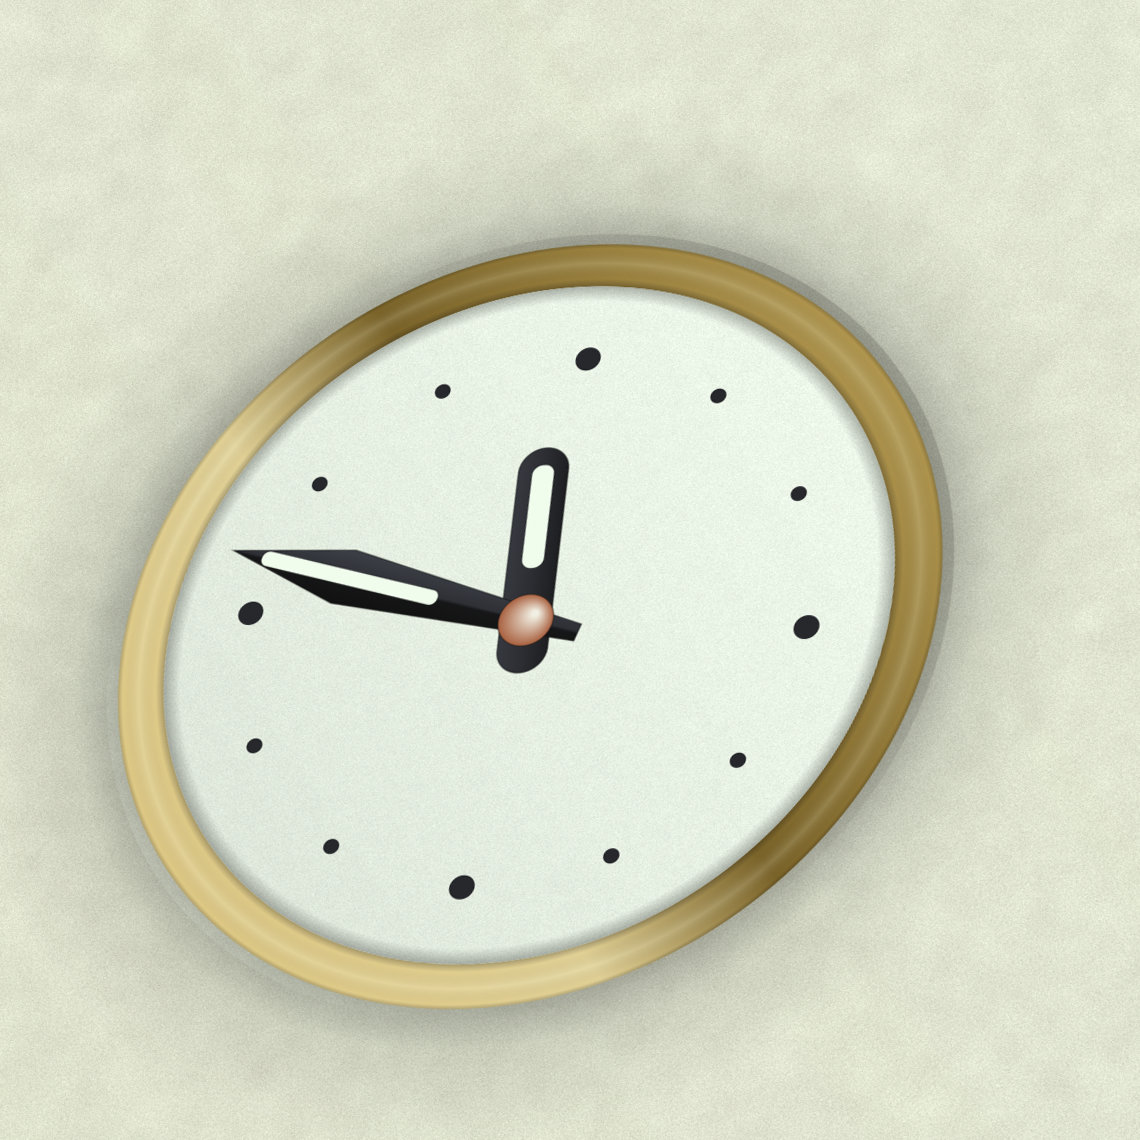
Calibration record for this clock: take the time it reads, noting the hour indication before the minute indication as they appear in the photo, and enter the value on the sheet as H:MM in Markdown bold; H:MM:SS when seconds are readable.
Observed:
**11:47**
